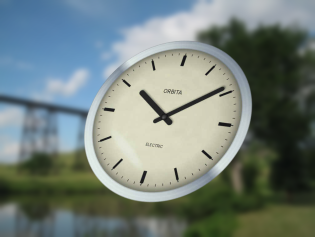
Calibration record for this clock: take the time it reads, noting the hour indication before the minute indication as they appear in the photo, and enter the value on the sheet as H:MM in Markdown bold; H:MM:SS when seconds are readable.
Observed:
**10:09**
